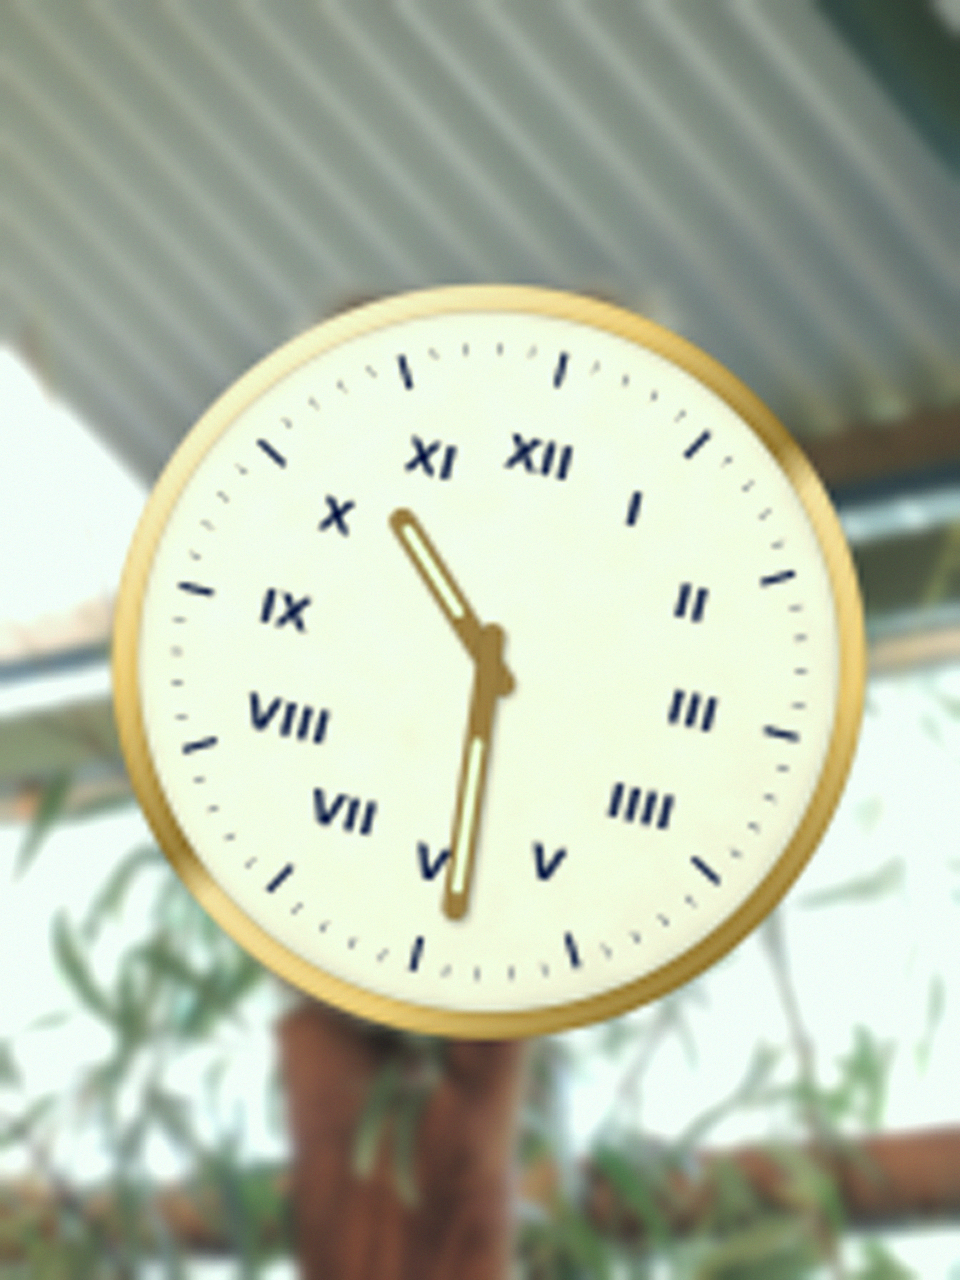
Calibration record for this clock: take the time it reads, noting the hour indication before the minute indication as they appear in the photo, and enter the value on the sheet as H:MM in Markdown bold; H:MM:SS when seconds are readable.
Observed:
**10:29**
